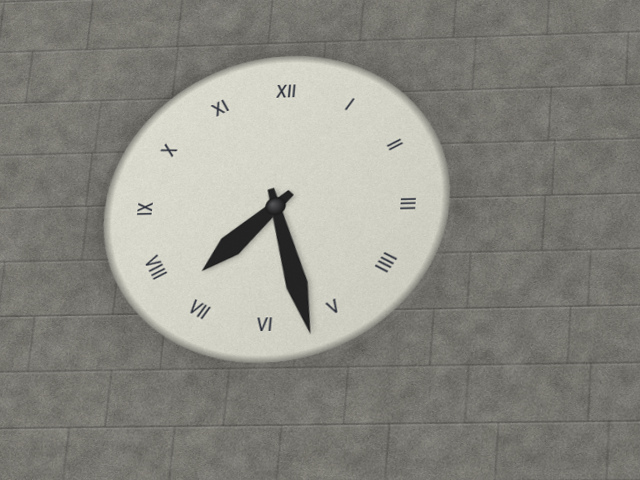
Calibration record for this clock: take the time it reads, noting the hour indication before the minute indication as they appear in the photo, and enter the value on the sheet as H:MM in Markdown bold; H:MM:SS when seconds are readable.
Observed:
**7:27**
